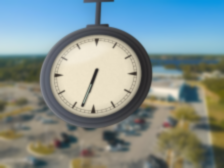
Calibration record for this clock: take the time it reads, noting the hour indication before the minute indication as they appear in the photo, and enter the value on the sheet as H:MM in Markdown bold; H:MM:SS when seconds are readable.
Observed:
**6:33**
